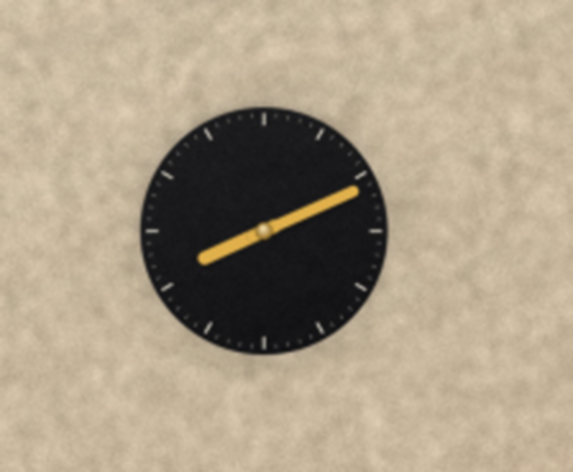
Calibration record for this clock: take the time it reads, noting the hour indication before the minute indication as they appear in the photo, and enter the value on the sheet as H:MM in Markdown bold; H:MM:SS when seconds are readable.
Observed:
**8:11**
